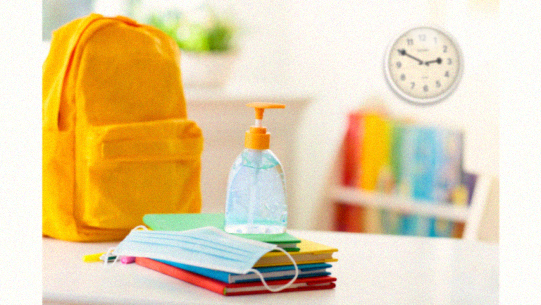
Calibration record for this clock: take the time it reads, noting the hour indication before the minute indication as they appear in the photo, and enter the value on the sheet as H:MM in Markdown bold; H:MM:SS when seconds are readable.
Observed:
**2:50**
